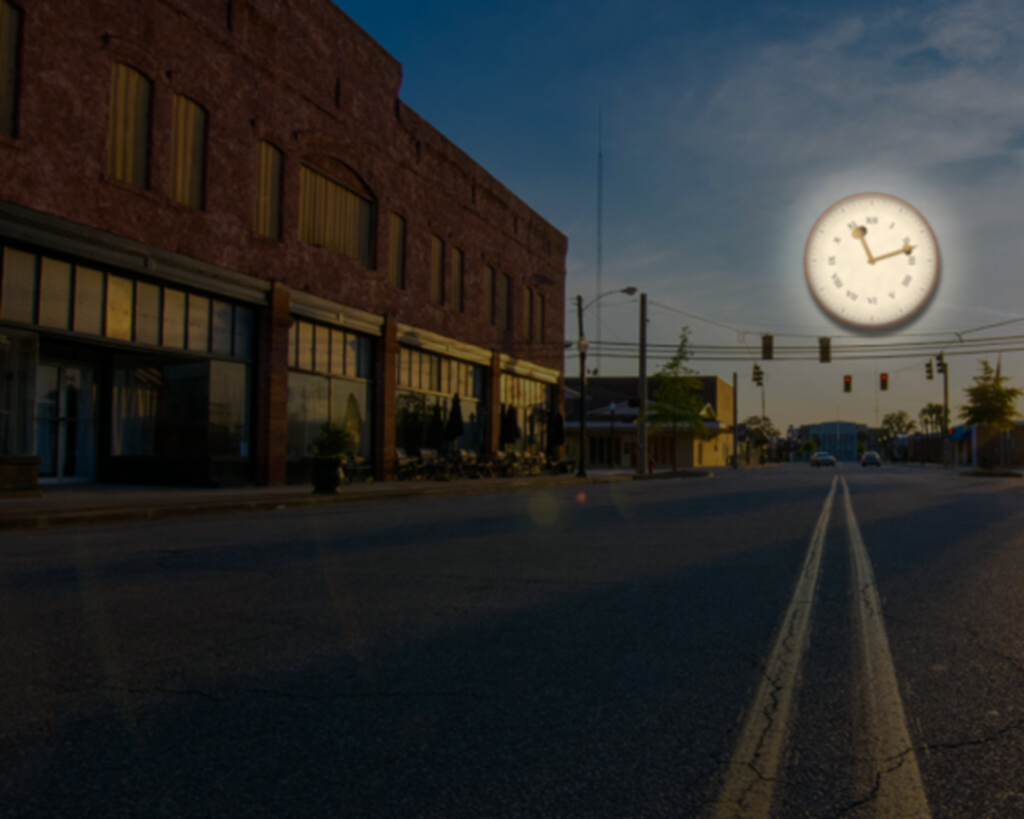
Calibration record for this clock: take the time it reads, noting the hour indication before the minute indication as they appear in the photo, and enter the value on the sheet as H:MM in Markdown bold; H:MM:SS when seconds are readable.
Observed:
**11:12**
